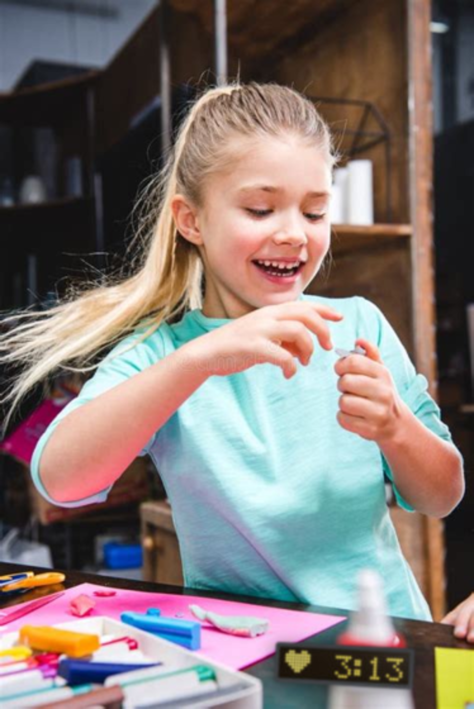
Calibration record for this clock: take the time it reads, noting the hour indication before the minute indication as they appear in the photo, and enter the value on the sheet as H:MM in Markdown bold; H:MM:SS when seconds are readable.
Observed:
**3:13**
